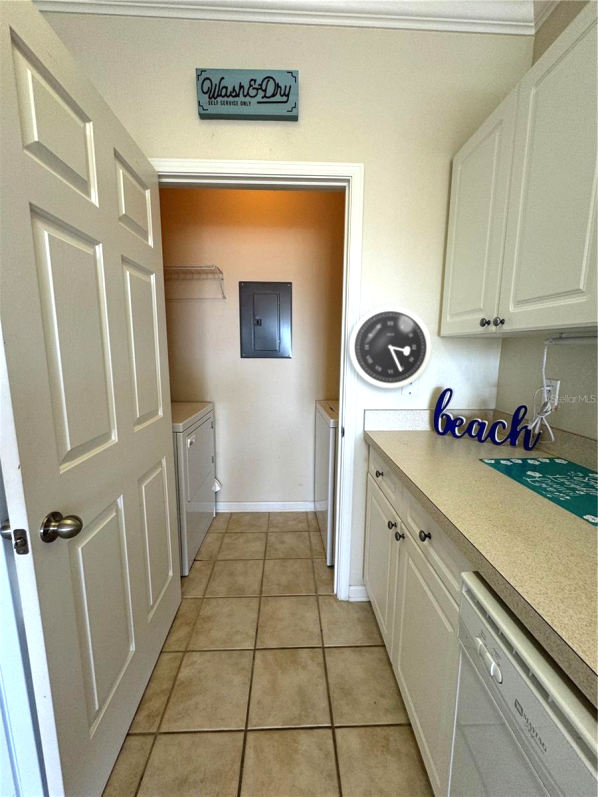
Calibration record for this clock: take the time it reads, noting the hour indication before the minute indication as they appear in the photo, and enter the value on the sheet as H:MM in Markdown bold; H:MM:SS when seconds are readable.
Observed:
**3:26**
